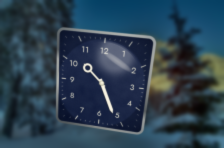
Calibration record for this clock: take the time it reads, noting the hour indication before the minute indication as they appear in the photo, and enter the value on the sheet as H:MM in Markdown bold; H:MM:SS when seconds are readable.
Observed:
**10:26**
